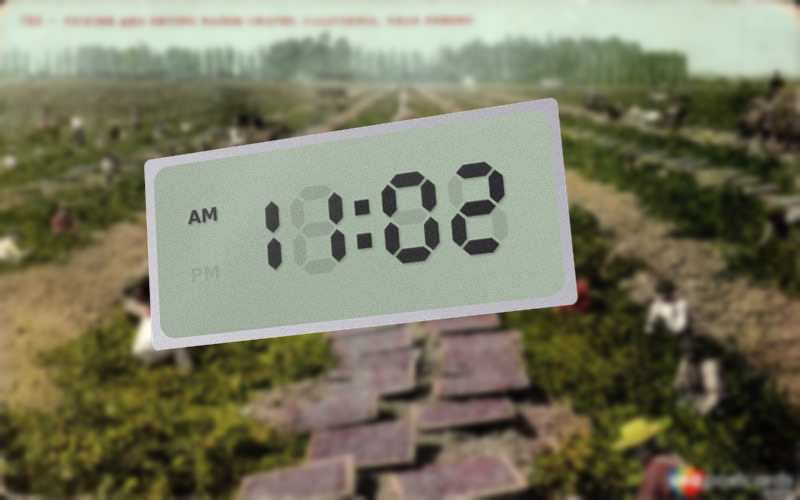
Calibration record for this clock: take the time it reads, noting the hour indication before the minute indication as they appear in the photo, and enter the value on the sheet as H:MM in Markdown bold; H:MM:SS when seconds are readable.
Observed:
**11:02**
